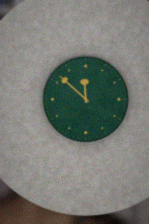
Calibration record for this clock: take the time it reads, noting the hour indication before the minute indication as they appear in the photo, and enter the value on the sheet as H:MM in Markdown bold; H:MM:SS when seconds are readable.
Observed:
**11:52**
